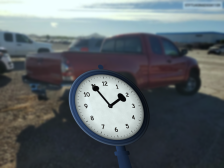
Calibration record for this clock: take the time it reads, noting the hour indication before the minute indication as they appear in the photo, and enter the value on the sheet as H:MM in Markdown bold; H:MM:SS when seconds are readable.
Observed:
**1:55**
